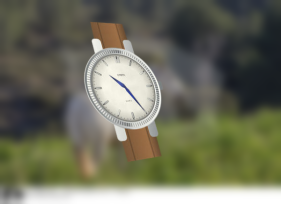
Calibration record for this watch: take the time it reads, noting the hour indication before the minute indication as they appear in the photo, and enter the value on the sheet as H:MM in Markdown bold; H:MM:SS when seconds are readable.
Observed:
**10:25**
